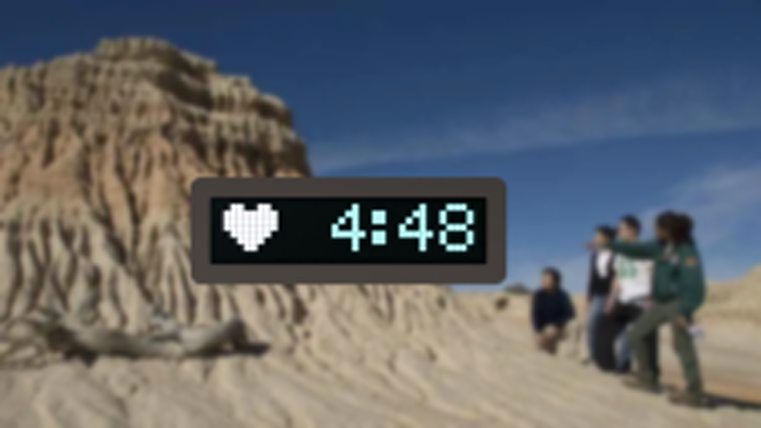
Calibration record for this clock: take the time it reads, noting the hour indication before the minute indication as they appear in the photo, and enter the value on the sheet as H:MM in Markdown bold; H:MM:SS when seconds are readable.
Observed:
**4:48**
